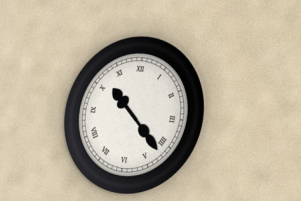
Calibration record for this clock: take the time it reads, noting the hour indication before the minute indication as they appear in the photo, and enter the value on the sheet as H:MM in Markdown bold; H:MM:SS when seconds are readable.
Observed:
**10:22**
